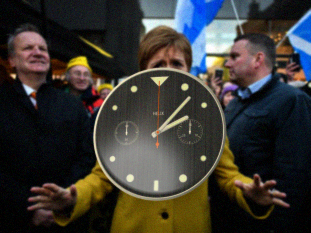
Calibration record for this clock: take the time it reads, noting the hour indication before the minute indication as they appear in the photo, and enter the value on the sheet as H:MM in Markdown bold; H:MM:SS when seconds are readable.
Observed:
**2:07**
